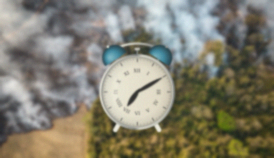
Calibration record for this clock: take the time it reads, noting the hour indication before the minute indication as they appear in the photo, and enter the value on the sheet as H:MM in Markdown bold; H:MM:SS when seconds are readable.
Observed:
**7:10**
